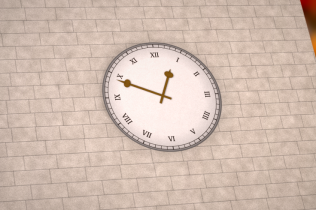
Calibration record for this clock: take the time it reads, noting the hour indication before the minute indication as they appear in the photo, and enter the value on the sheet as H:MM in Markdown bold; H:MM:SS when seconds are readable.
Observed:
**12:49**
